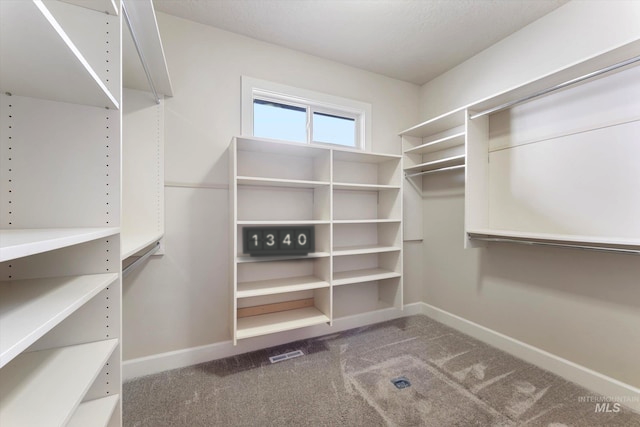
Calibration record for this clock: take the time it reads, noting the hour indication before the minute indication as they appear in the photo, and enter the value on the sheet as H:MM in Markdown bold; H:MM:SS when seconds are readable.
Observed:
**13:40**
